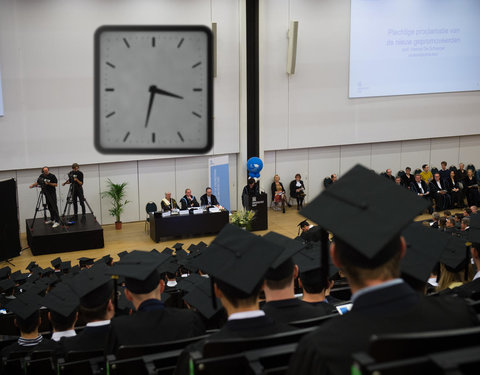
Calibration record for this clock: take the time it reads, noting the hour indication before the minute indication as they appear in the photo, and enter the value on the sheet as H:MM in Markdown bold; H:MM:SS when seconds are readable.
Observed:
**3:32**
